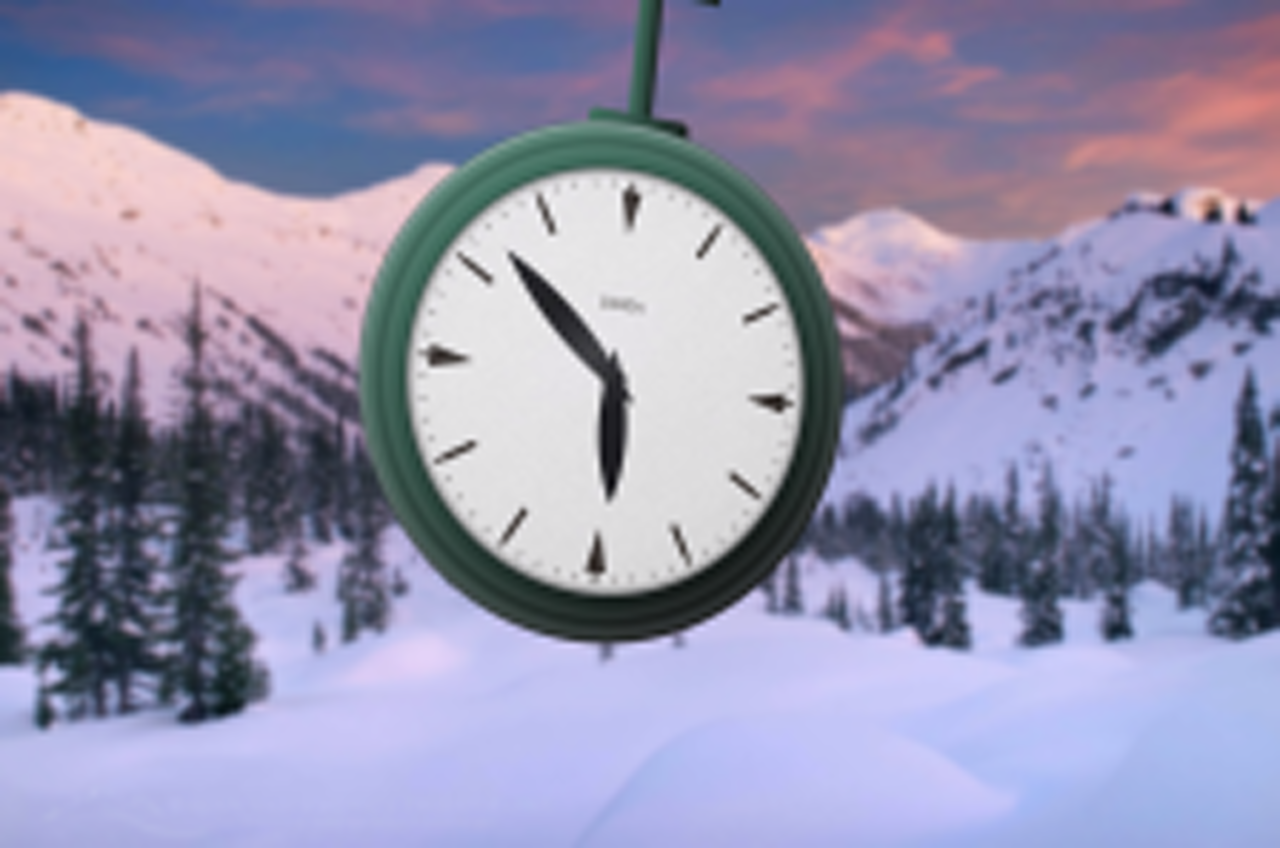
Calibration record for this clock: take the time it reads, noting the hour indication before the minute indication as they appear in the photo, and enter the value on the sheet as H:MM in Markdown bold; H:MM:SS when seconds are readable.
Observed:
**5:52**
